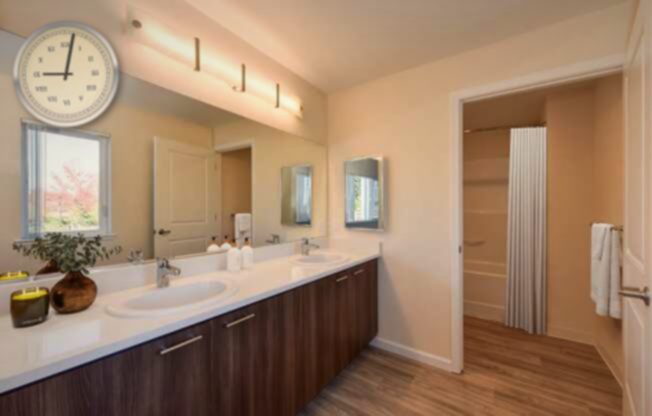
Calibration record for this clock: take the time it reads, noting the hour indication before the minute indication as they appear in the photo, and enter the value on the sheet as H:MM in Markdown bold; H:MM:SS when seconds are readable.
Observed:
**9:02**
